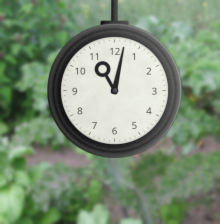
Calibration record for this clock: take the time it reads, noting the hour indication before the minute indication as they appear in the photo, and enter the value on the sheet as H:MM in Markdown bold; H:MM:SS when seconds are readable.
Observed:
**11:02**
